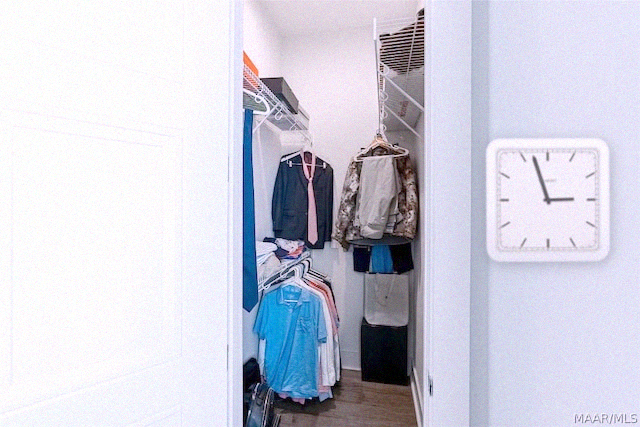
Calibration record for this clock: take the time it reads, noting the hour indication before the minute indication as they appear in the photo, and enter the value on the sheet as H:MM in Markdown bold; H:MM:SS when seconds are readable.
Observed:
**2:57**
